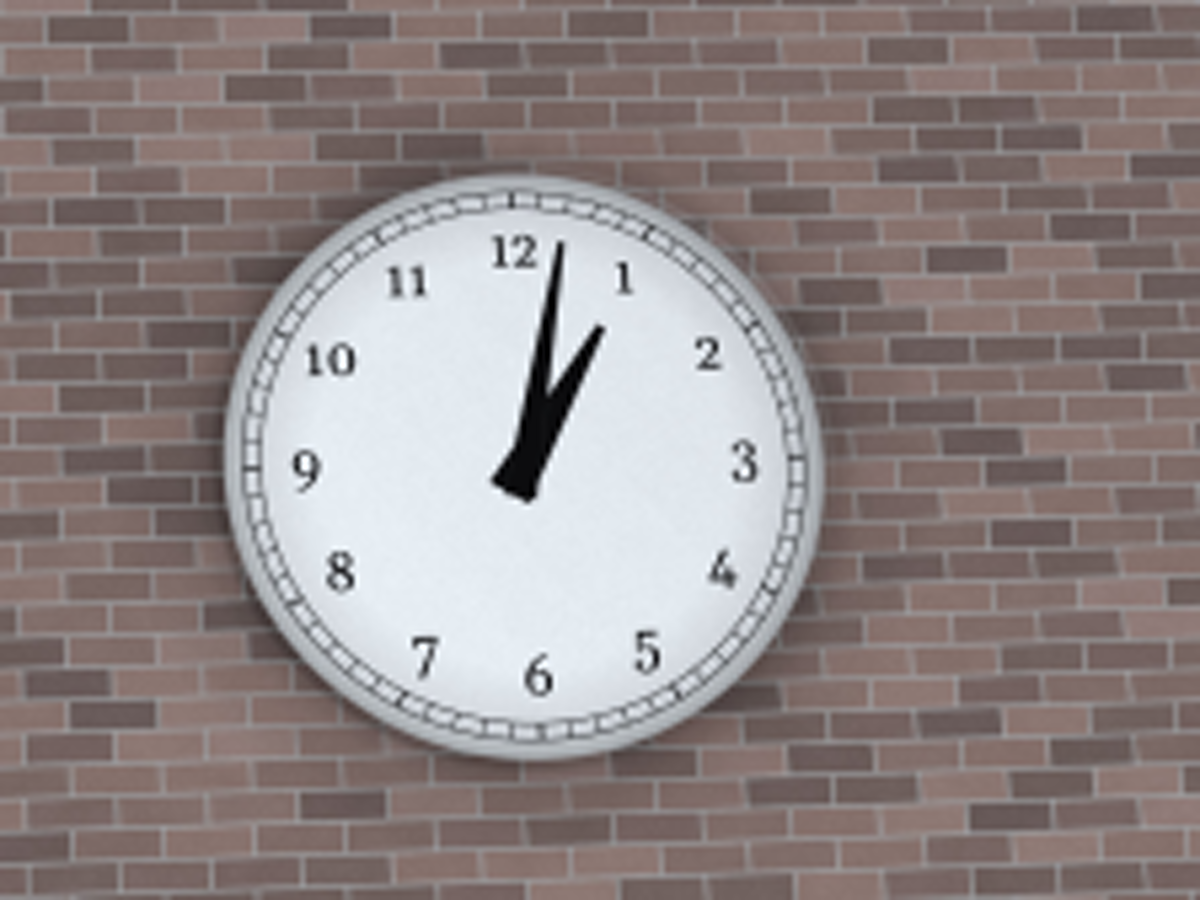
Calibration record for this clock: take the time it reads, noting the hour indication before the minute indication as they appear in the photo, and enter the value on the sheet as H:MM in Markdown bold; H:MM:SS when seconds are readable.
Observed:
**1:02**
